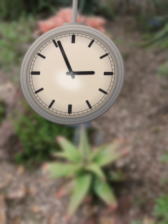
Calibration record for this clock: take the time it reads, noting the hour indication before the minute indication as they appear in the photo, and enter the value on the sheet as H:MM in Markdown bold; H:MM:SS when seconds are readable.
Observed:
**2:56**
